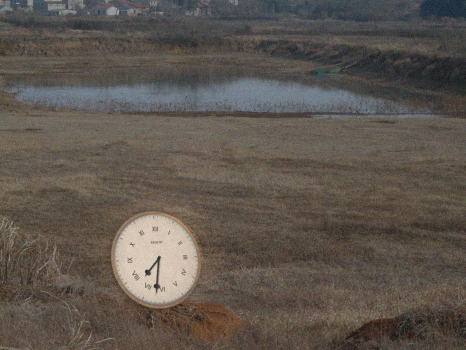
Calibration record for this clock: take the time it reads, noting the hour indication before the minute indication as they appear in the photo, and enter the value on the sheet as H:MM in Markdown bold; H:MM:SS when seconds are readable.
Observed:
**7:32**
